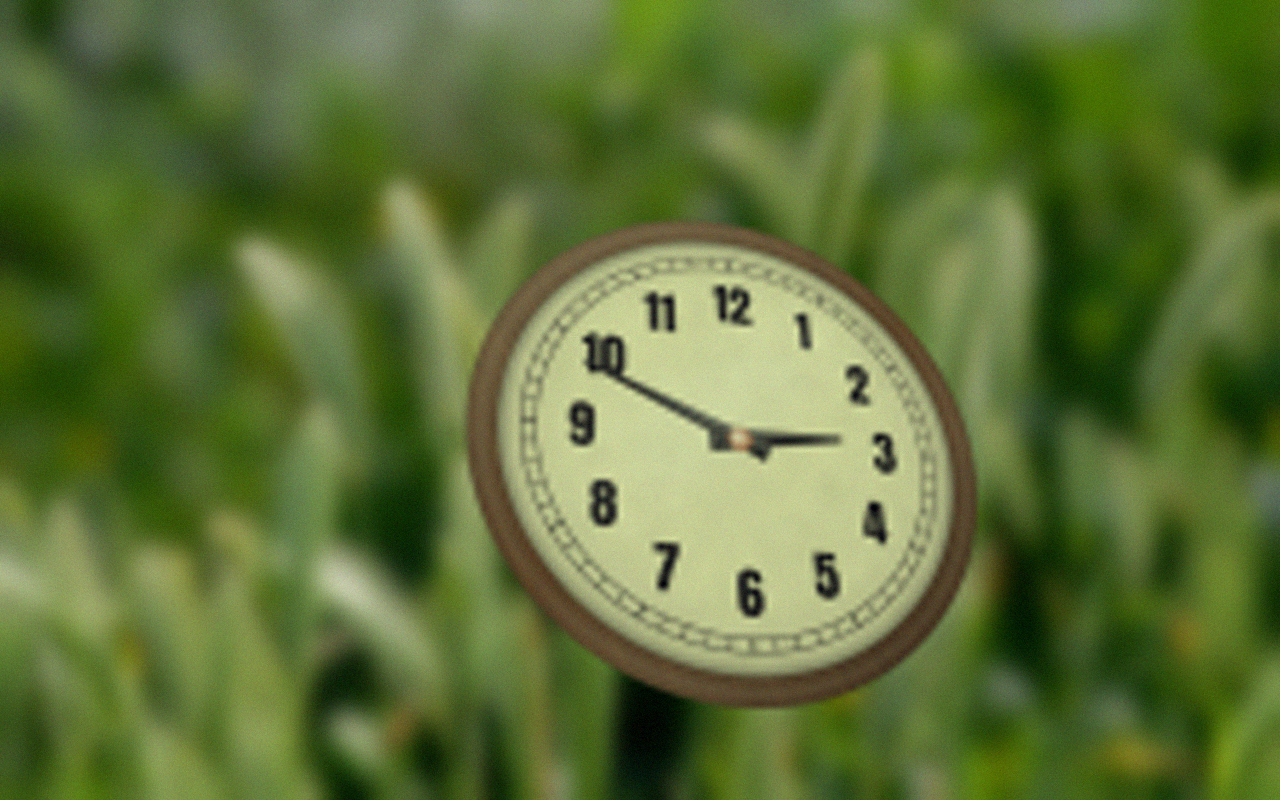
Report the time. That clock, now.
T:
2:49
